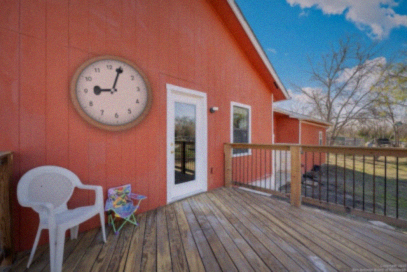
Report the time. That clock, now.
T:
9:04
